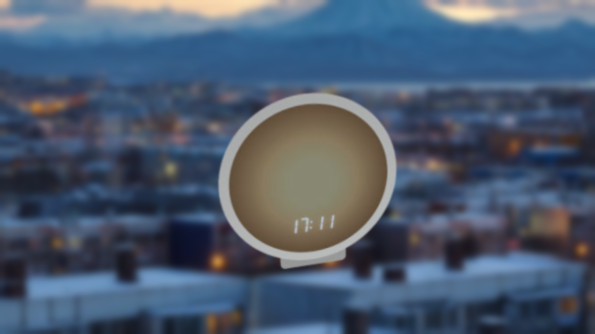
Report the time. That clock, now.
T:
17:11
